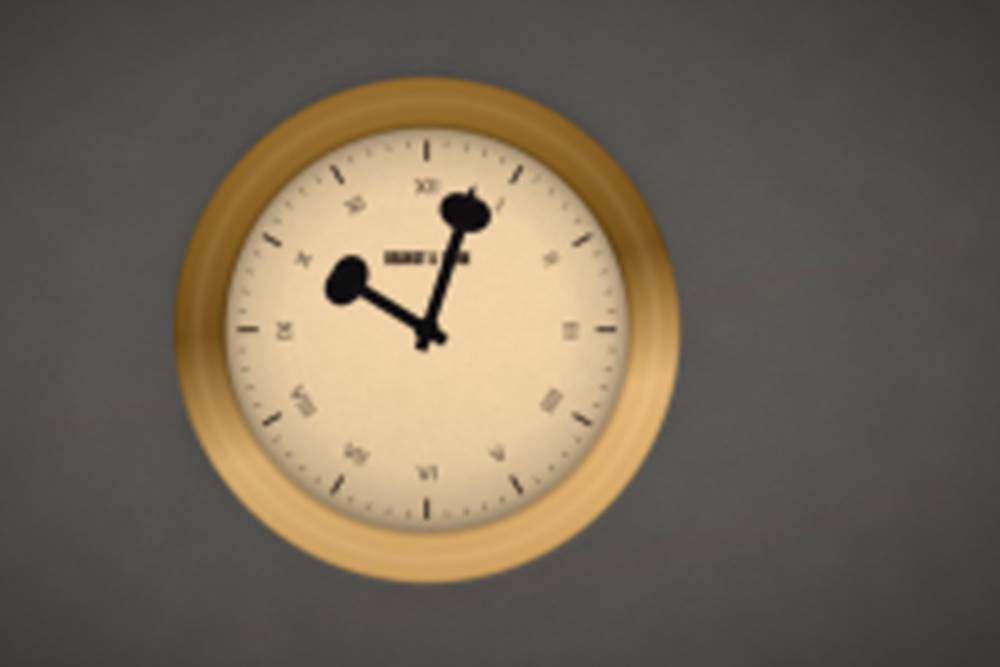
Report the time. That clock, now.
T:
10:03
